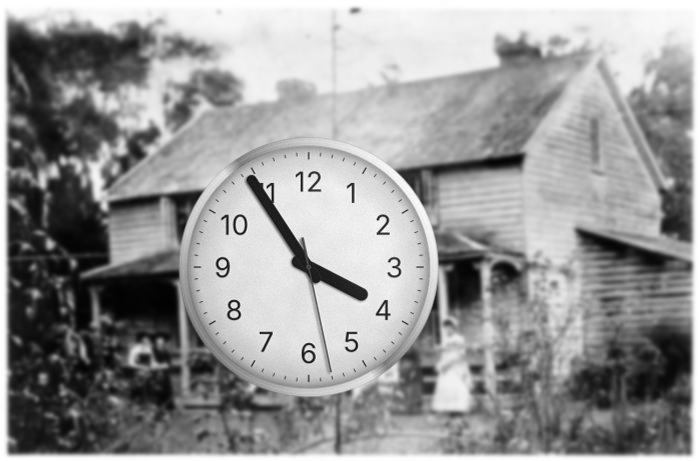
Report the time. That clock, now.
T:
3:54:28
